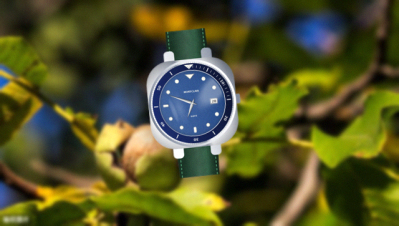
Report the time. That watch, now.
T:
6:49
